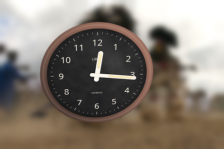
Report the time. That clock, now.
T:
12:16
